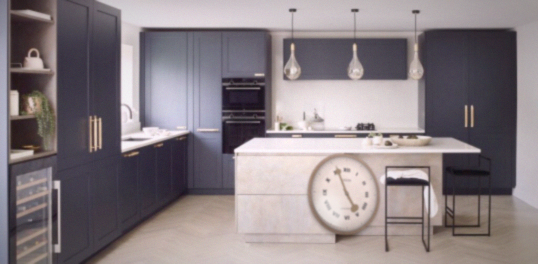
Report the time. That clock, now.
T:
4:56
